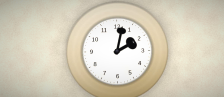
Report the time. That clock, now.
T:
2:02
